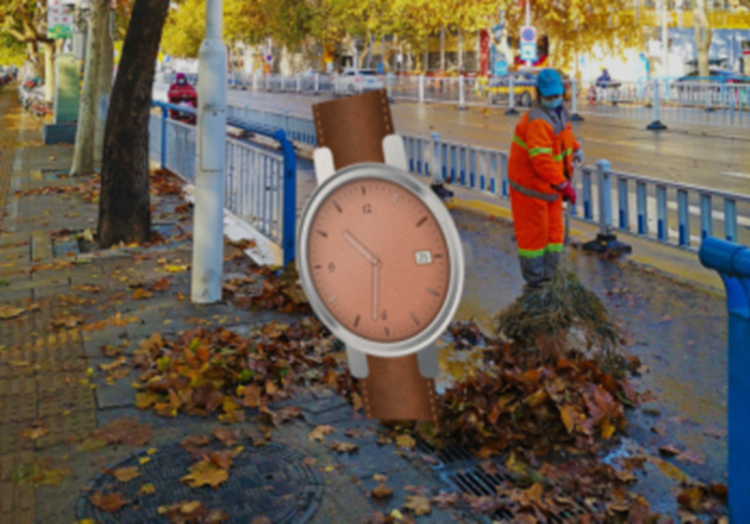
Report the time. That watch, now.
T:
10:32
